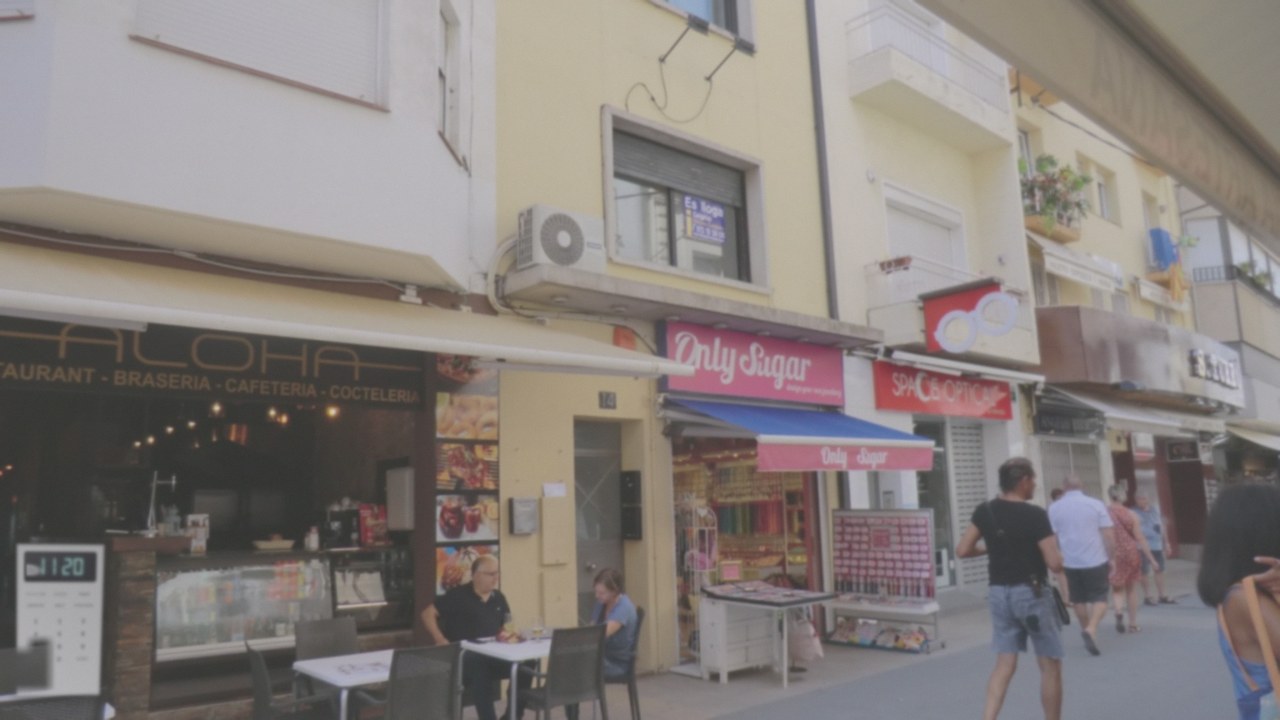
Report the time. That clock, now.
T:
11:20
